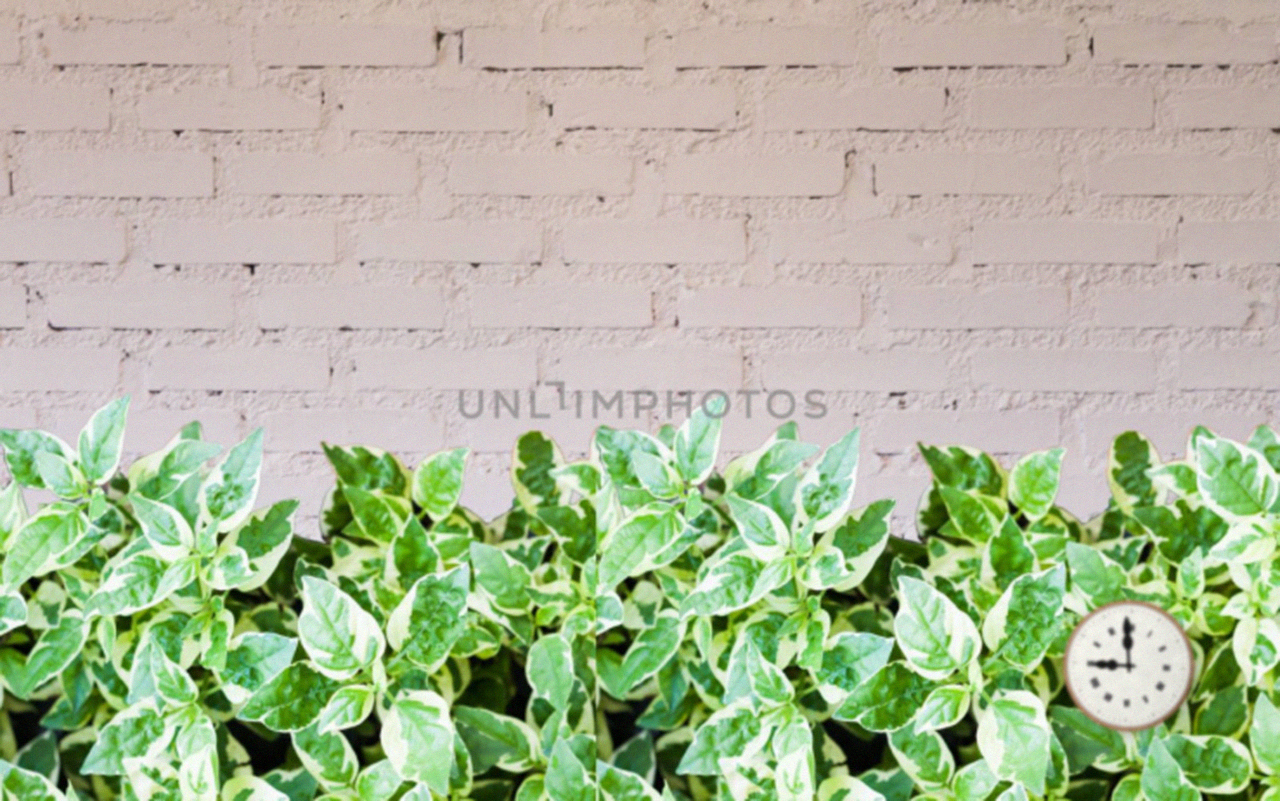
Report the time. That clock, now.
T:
8:59
